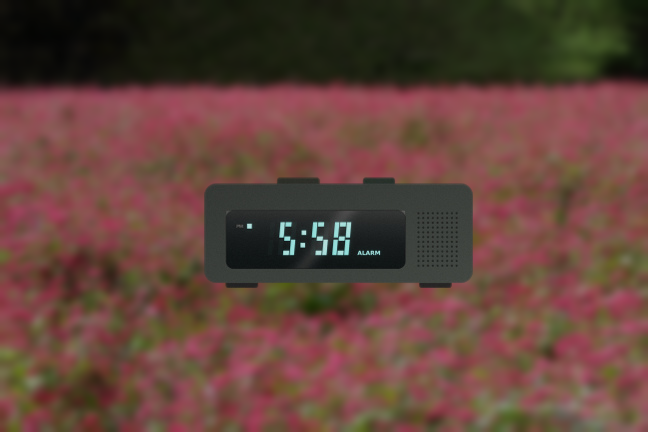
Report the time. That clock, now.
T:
5:58
